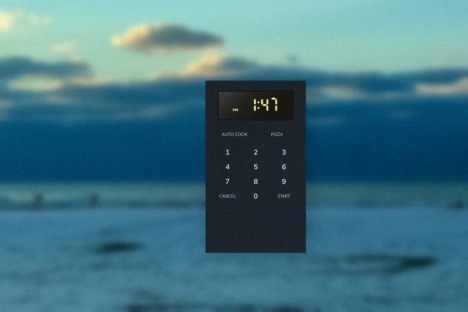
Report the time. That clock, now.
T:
1:47
